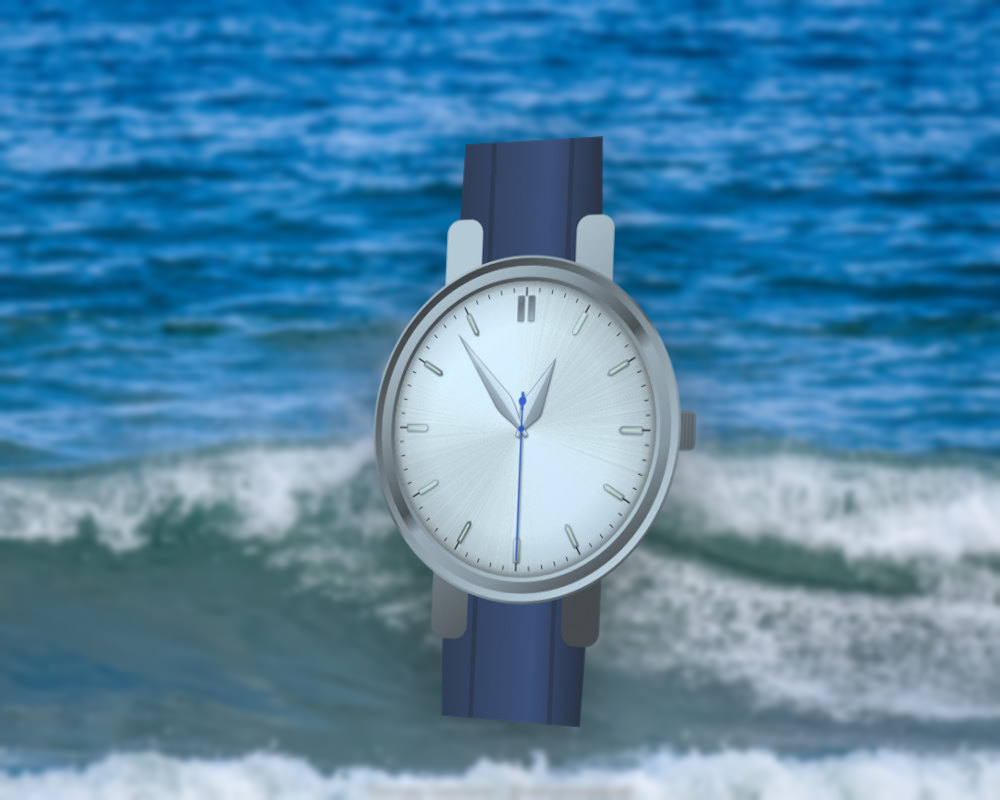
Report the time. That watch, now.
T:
12:53:30
